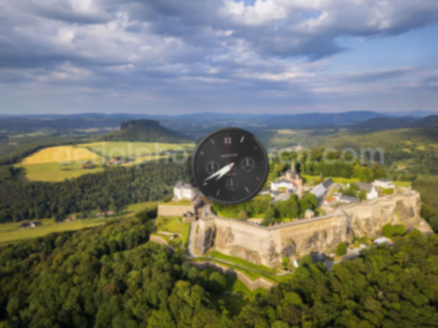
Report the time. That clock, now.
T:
7:41
